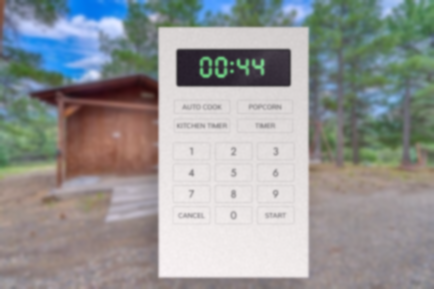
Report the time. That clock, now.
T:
0:44
